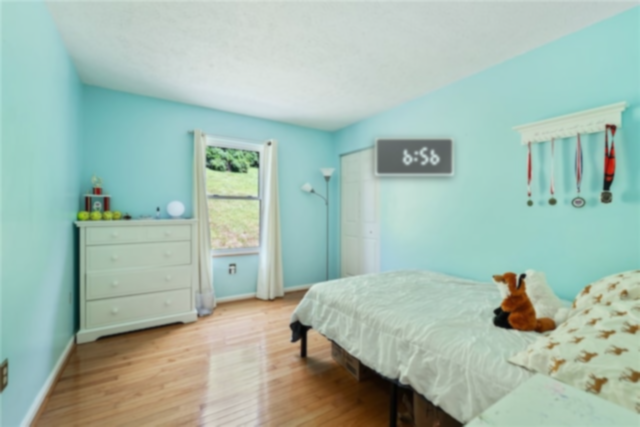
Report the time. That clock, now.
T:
6:56
